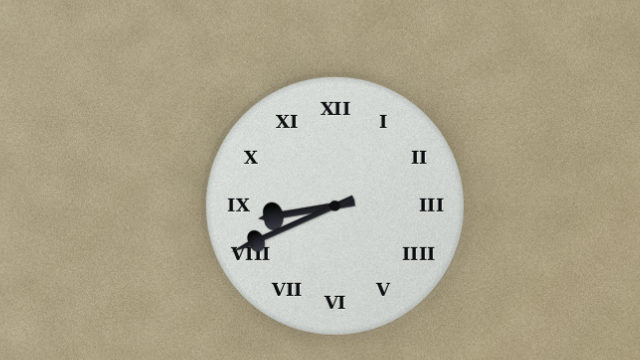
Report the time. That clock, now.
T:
8:41
